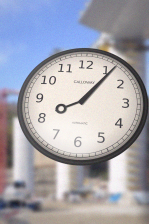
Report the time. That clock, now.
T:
8:06
